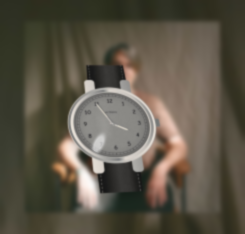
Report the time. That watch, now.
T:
3:55
